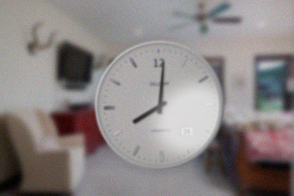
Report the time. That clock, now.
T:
8:01
